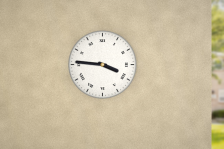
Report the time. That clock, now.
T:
3:46
